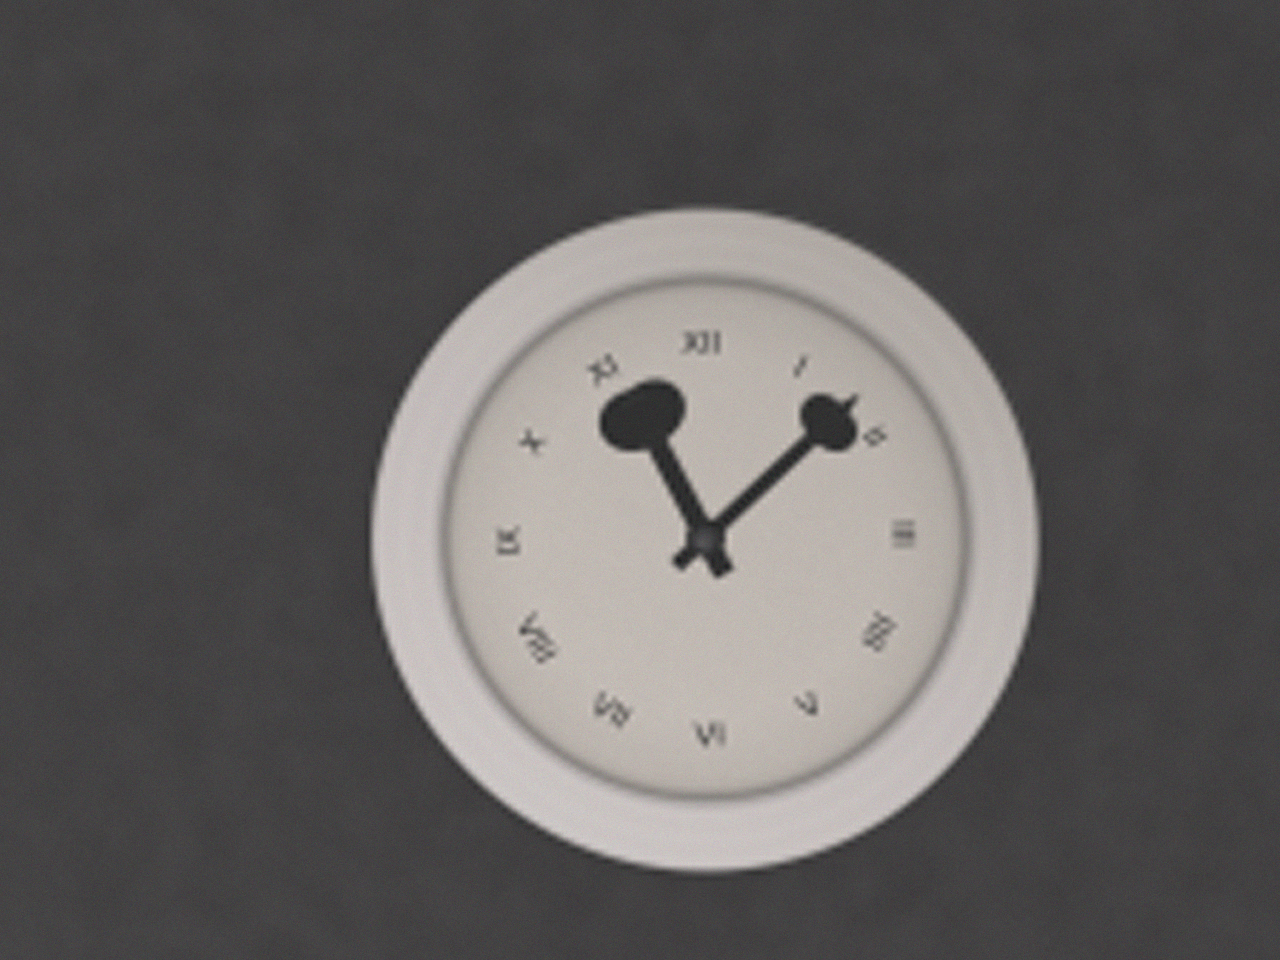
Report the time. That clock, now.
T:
11:08
